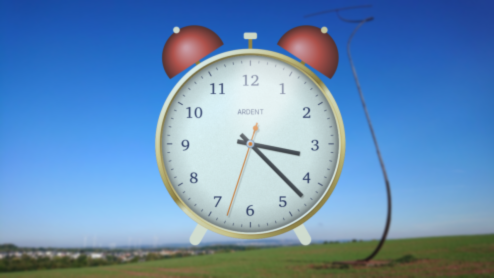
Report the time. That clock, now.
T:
3:22:33
